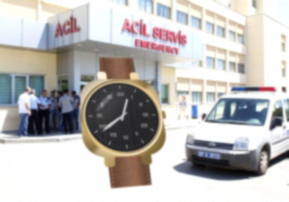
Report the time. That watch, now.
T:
12:39
